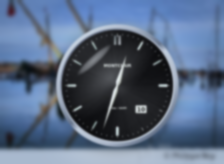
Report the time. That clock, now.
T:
12:33
